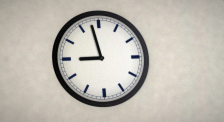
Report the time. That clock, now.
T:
8:58
